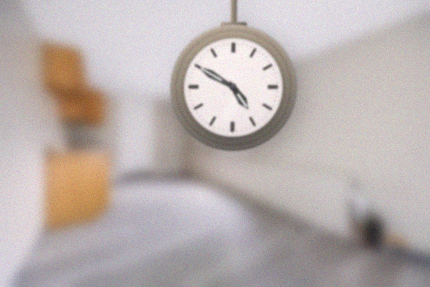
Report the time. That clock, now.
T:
4:50
